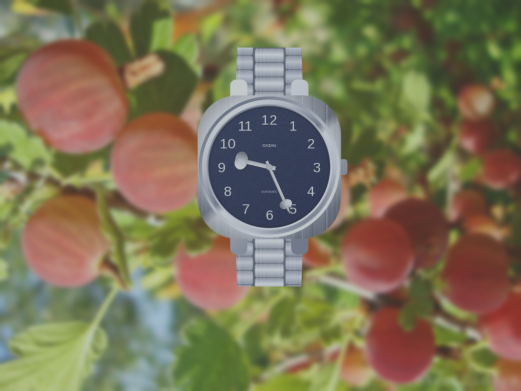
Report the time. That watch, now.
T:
9:26
